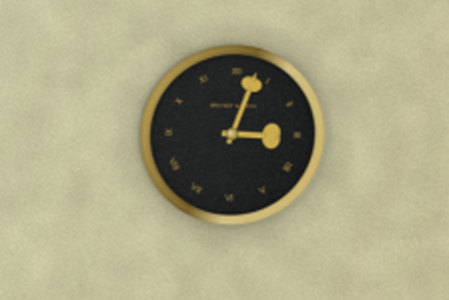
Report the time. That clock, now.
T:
3:03
